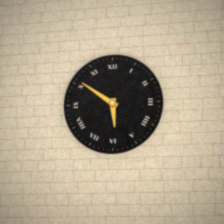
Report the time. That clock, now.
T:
5:51
